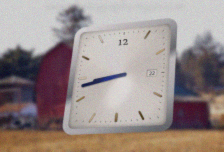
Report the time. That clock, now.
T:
8:43
